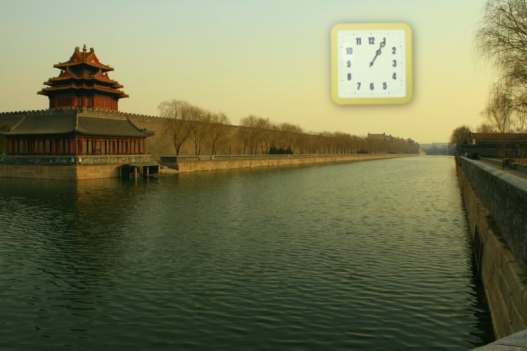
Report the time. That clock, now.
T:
1:05
